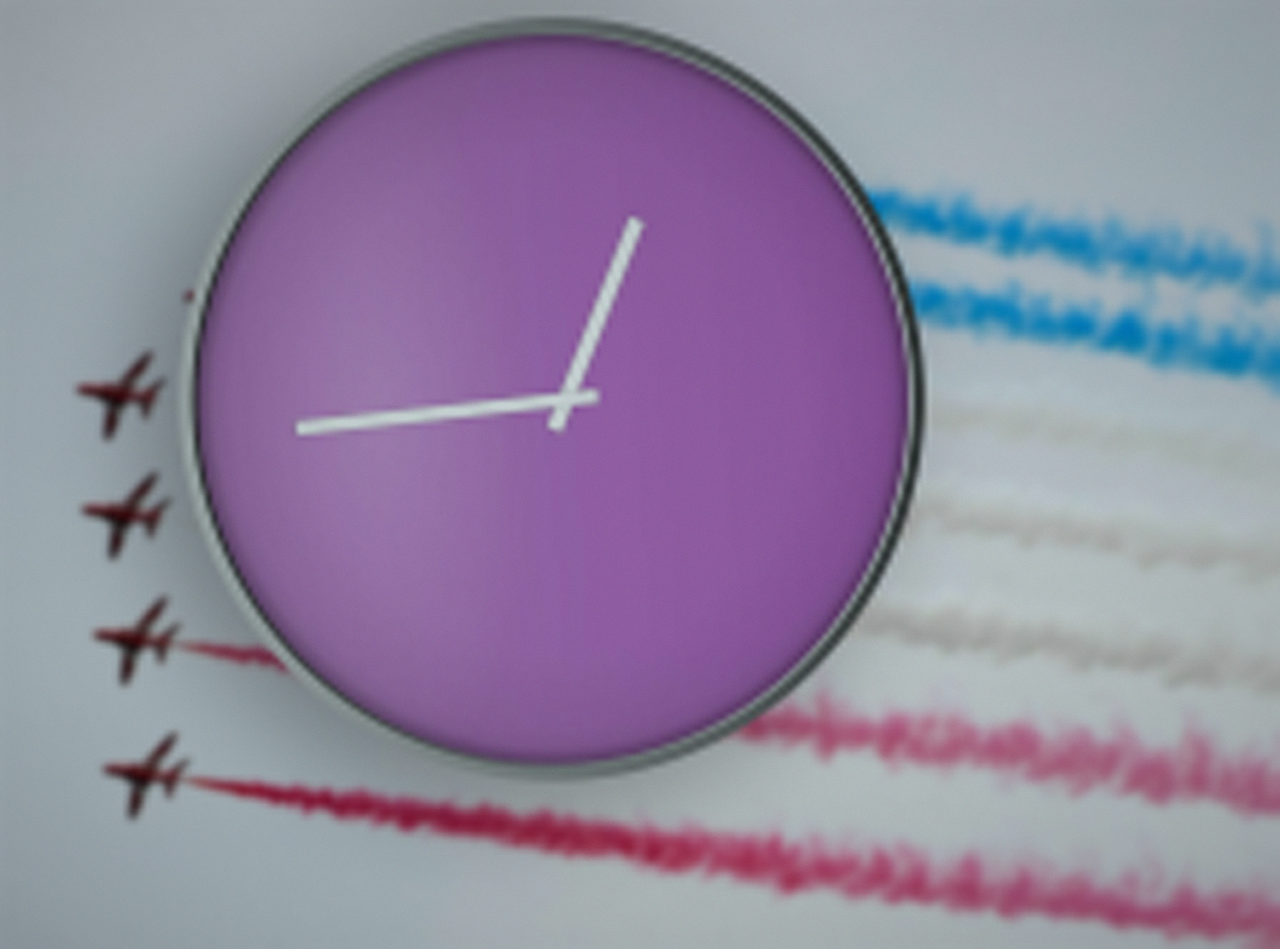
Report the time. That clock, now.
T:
12:44
